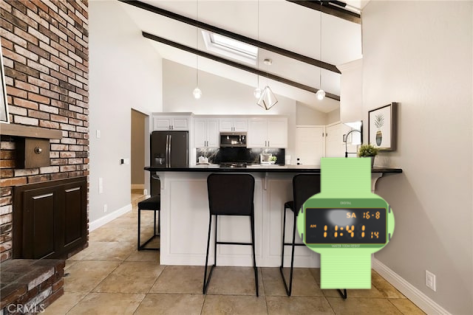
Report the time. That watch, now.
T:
11:41:14
